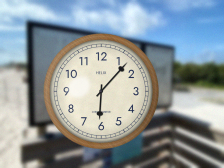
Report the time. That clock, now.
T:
6:07
